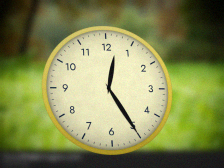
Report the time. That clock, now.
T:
12:25
